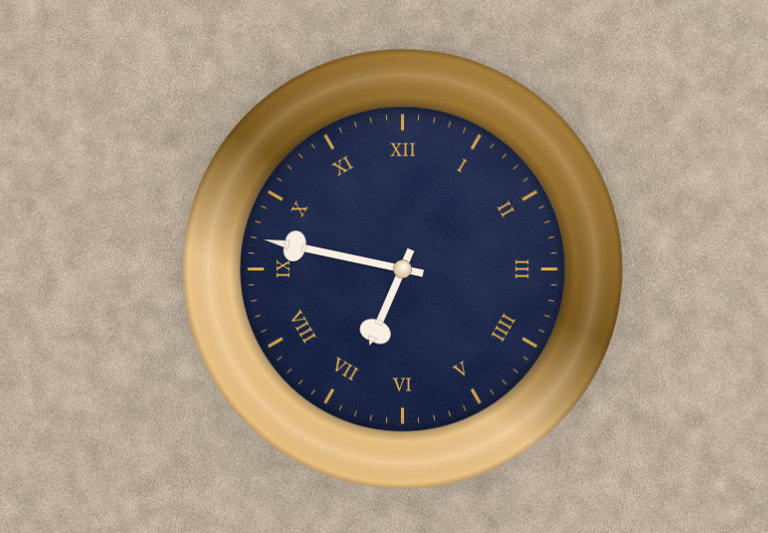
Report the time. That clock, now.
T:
6:47
